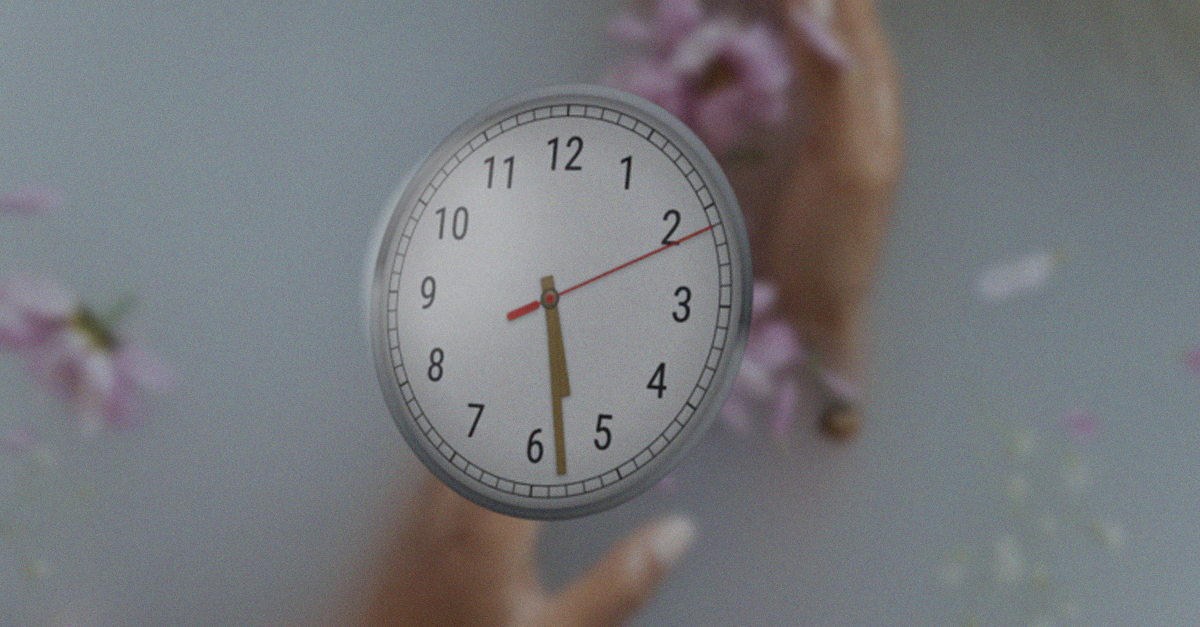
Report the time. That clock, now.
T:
5:28:11
